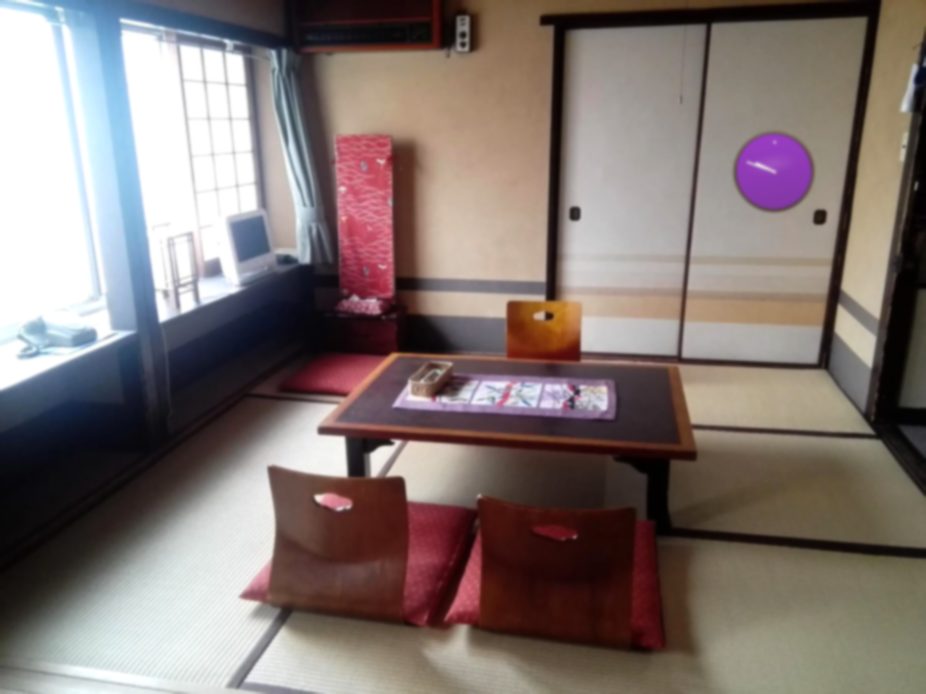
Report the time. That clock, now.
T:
9:48
